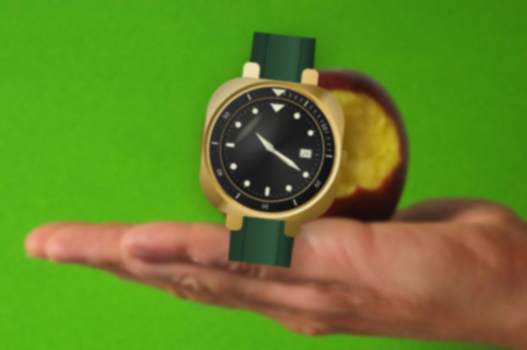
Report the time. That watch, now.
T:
10:20
